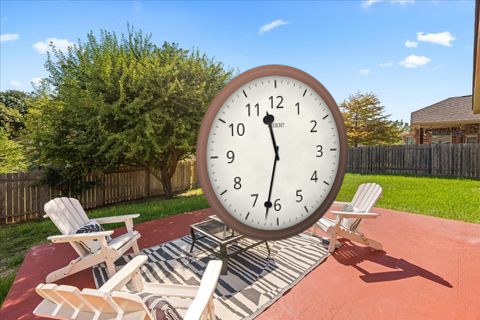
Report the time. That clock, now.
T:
11:32
